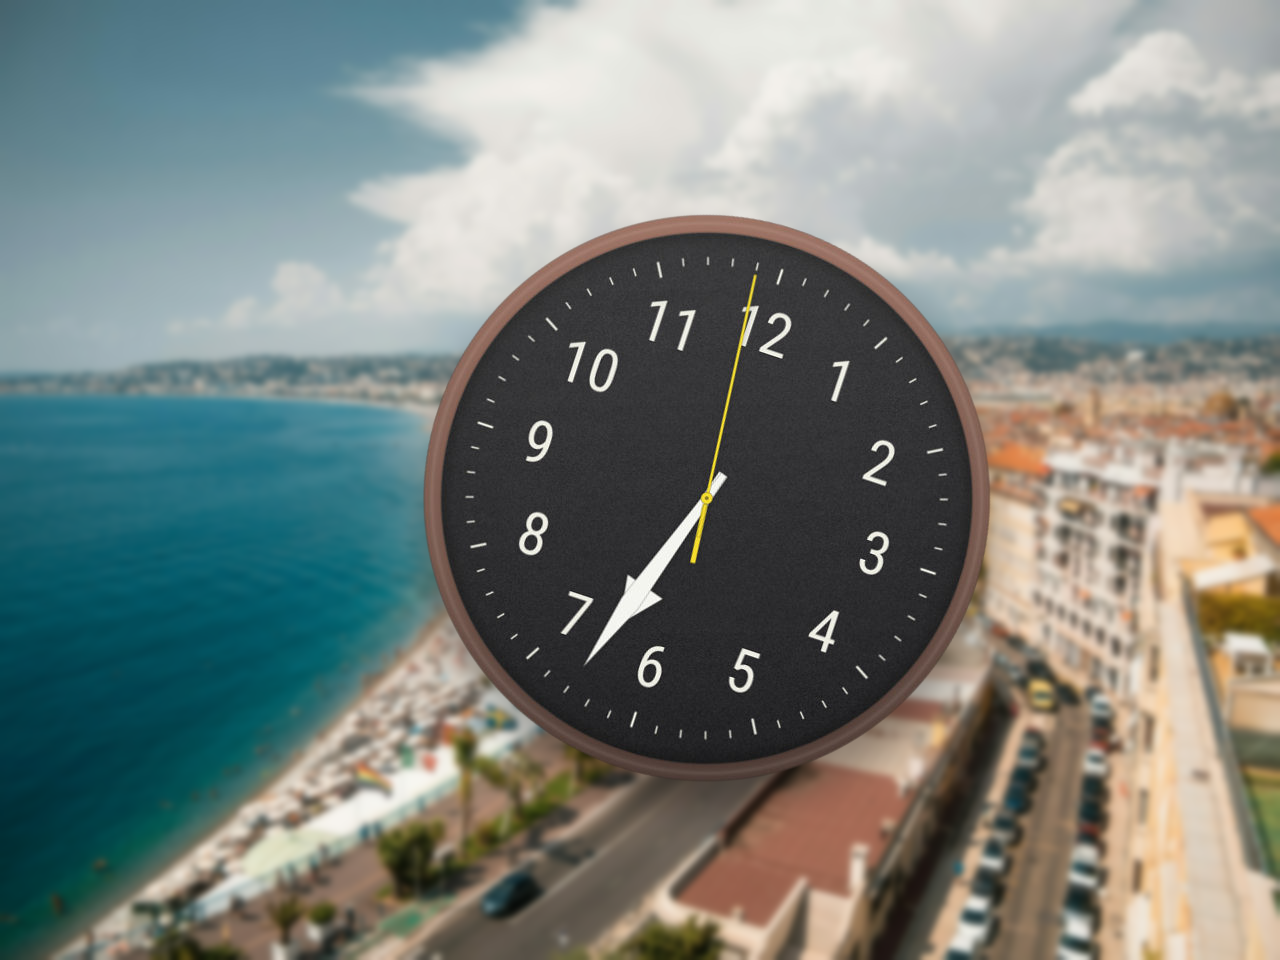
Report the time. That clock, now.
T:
6:32:59
